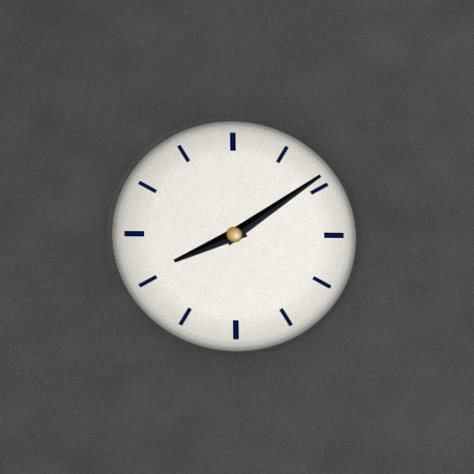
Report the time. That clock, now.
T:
8:09
